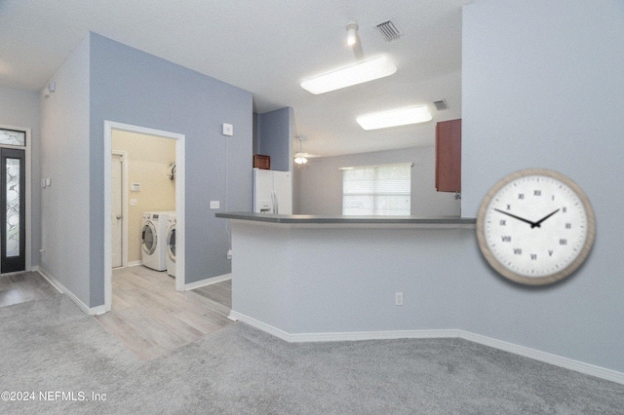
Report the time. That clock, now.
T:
1:48
